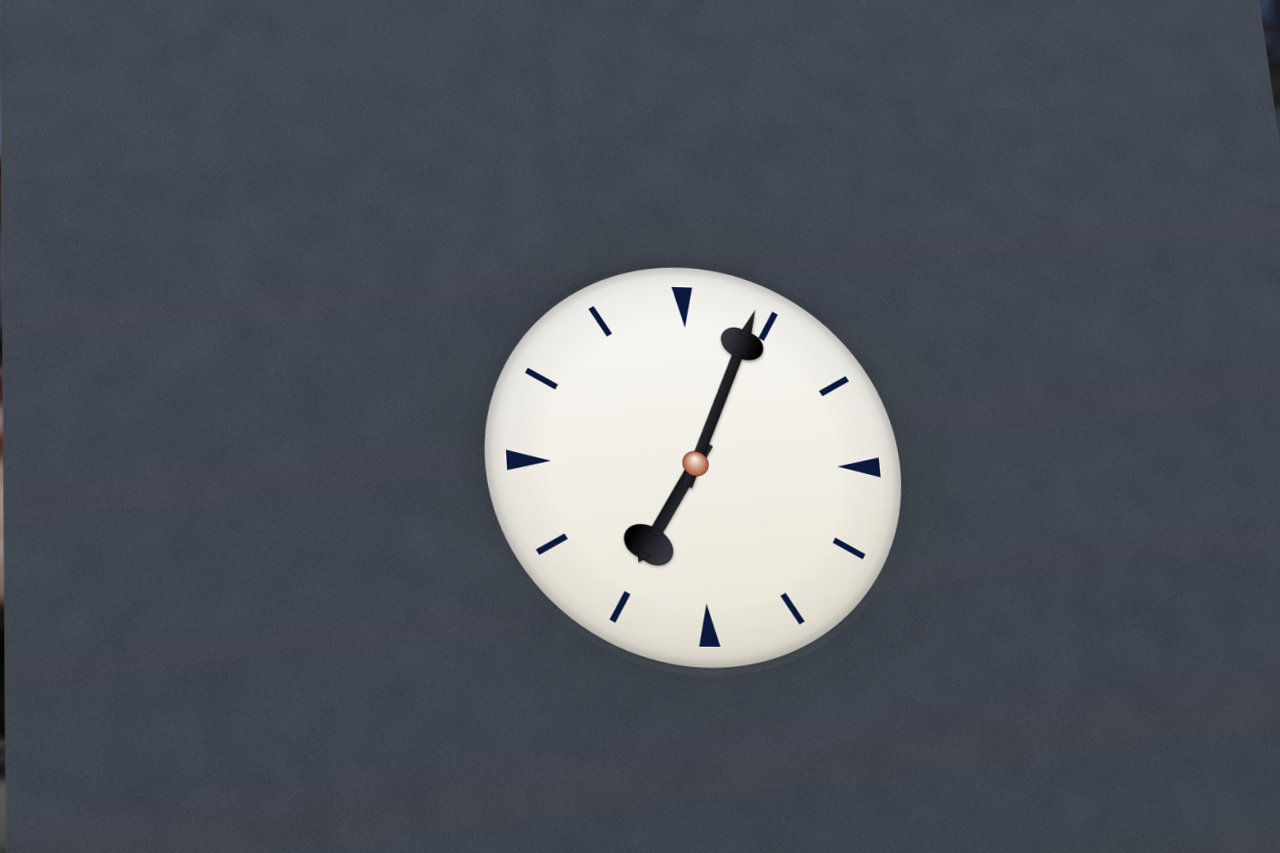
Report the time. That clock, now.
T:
7:04
